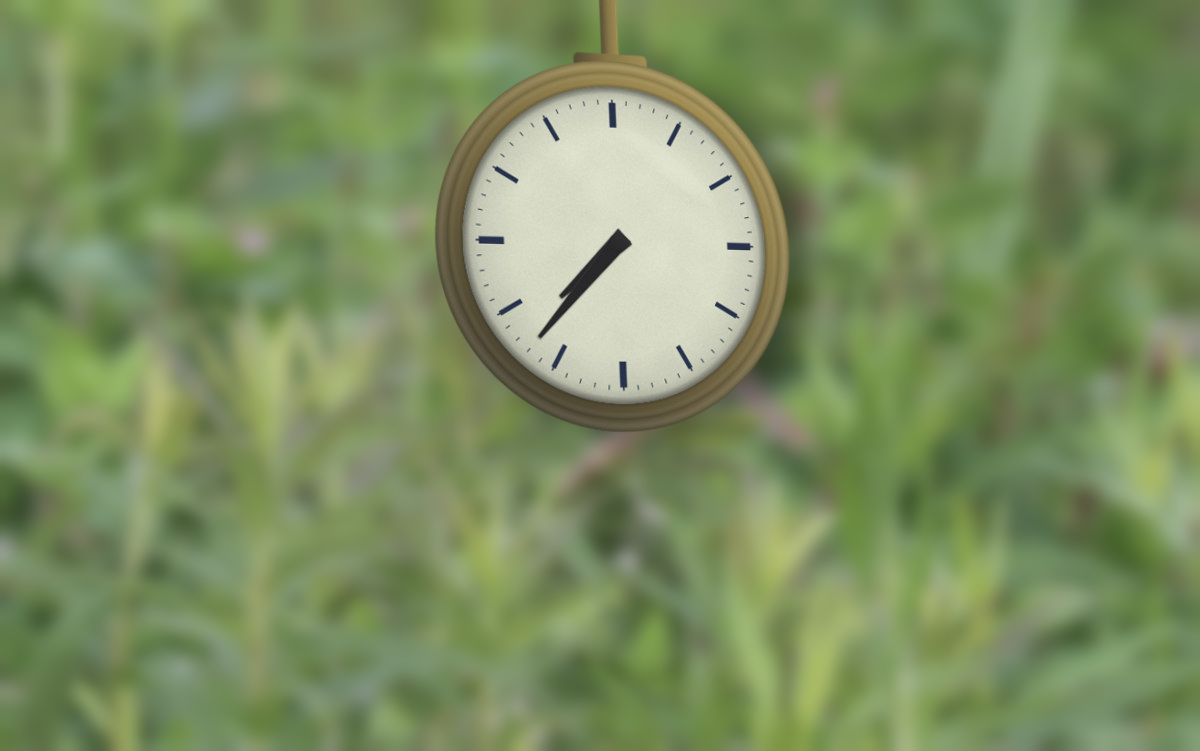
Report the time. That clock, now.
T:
7:37
